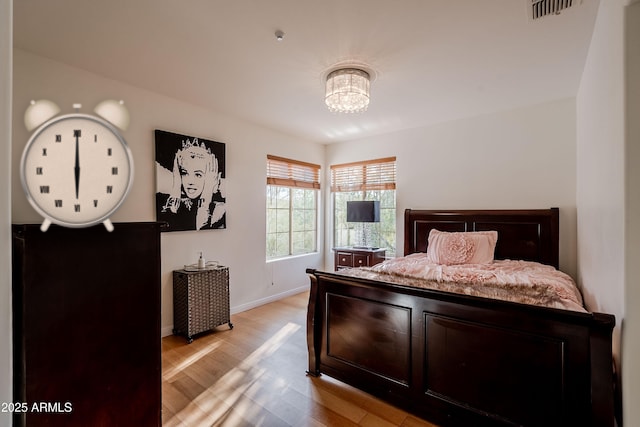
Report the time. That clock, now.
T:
6:00
